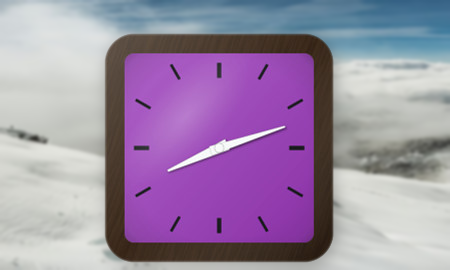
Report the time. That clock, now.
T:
8:12
